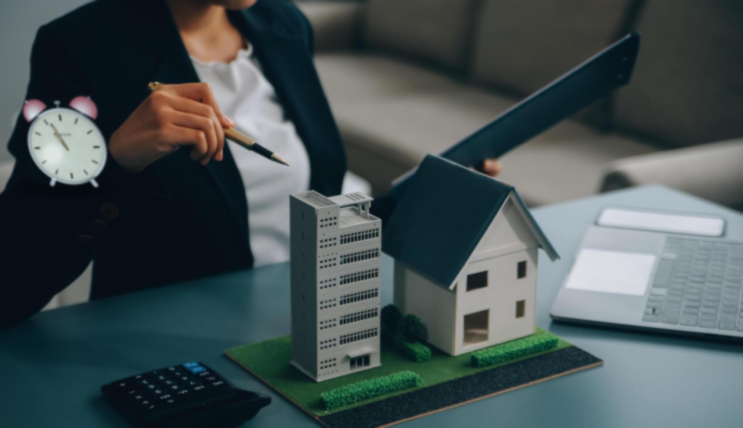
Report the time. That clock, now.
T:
10:56
